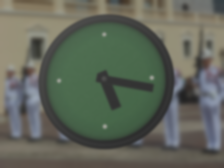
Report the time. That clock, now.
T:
5:17
